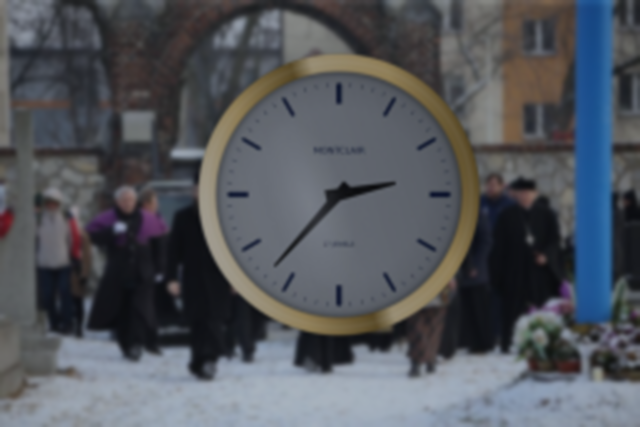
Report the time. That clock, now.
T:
2:37
